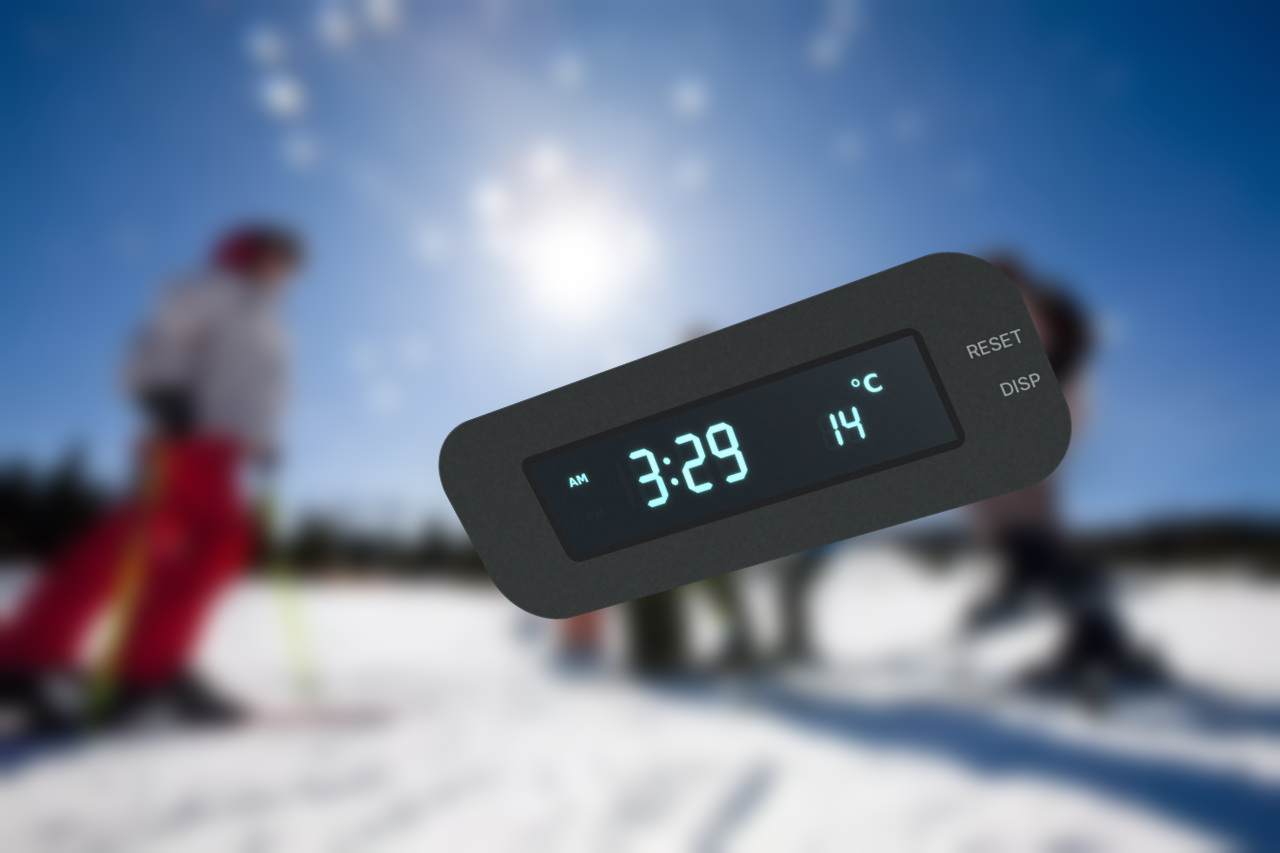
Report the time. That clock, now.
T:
3:29
